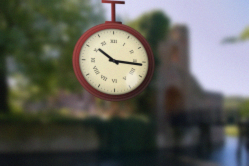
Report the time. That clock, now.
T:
10:16
